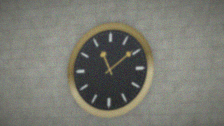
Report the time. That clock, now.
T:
11:09
